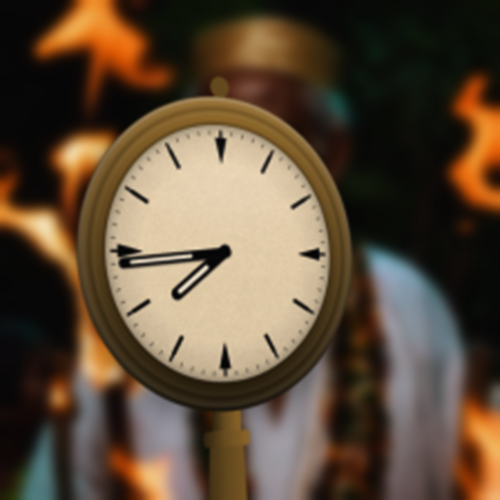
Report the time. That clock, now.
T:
7:44
